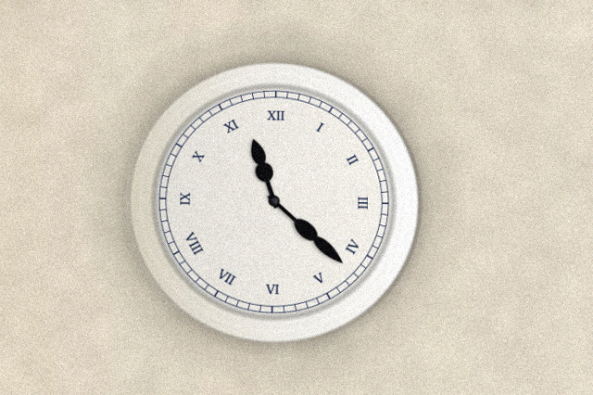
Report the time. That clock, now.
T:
11:22
